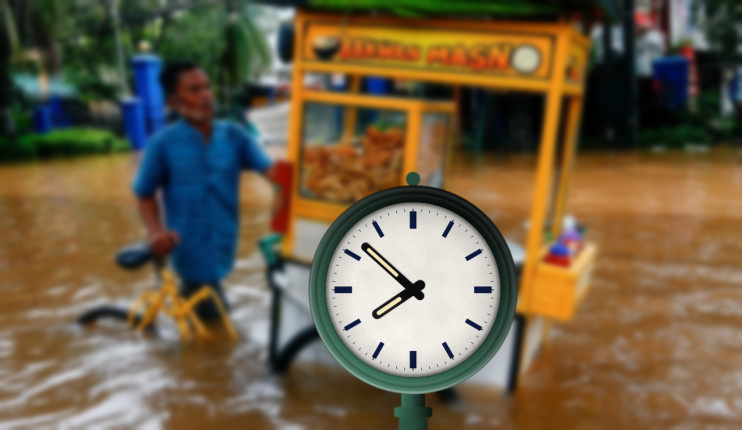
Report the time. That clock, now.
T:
7:52
